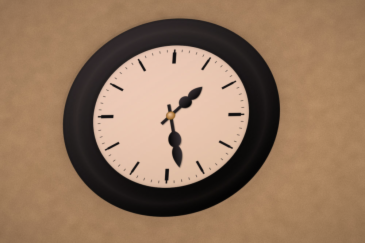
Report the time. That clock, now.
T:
1:28
